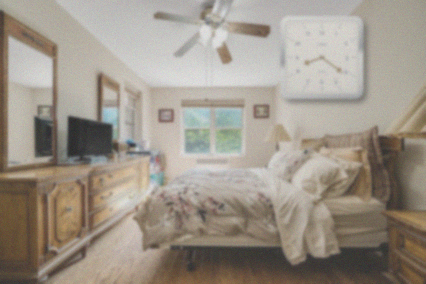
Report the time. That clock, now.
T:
8:21
